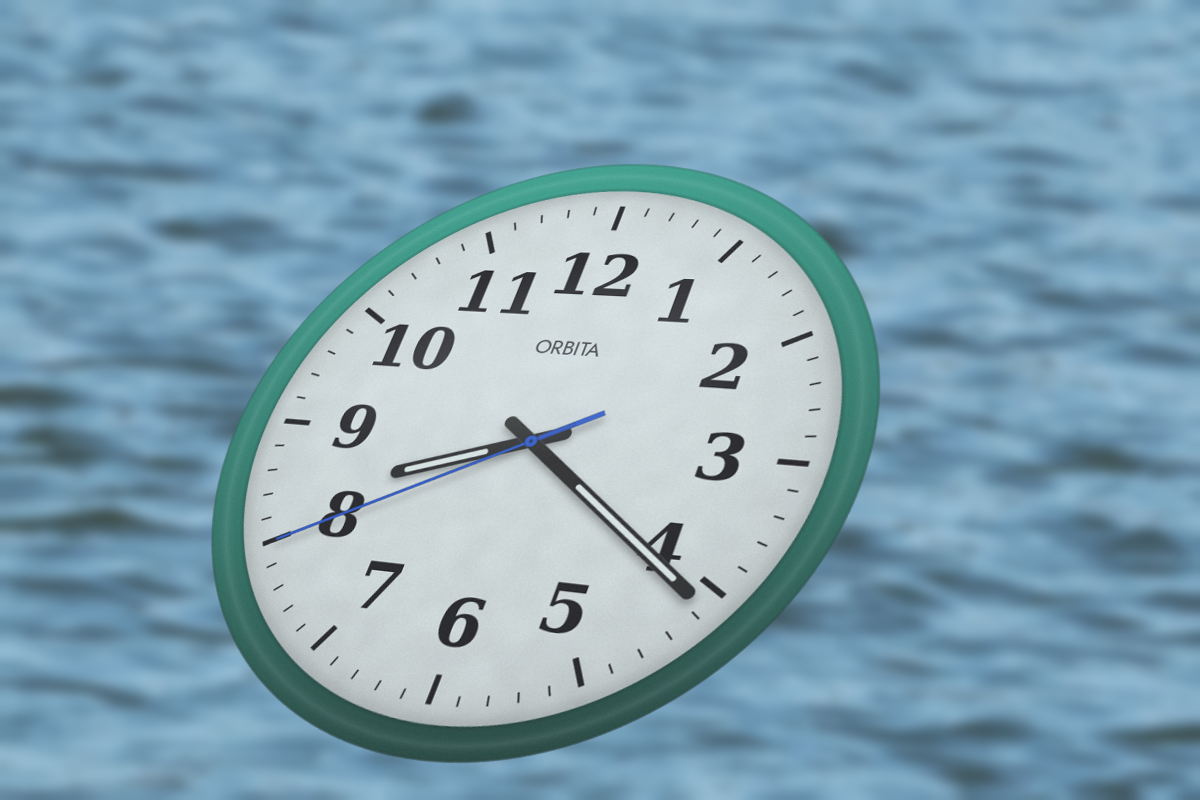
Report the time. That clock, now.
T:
8:20:40
